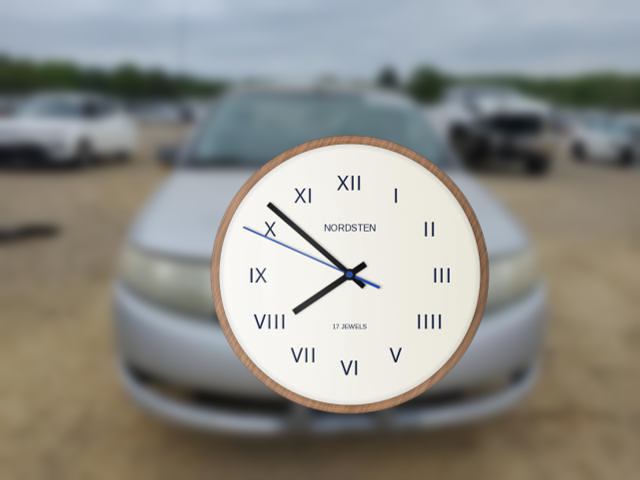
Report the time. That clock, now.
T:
7:51:49
